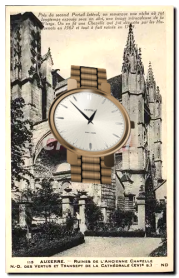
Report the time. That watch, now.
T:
12:53
